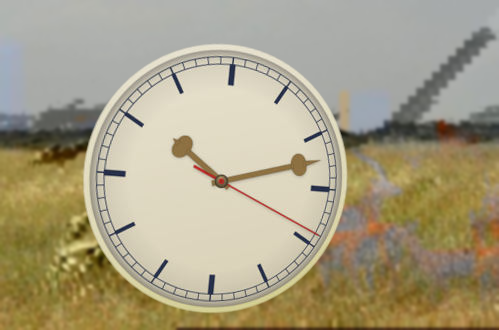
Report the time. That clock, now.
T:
10:12:19
